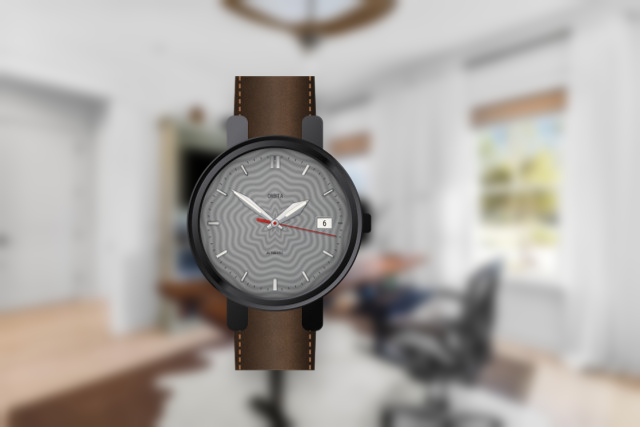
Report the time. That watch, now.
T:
1:51:17
